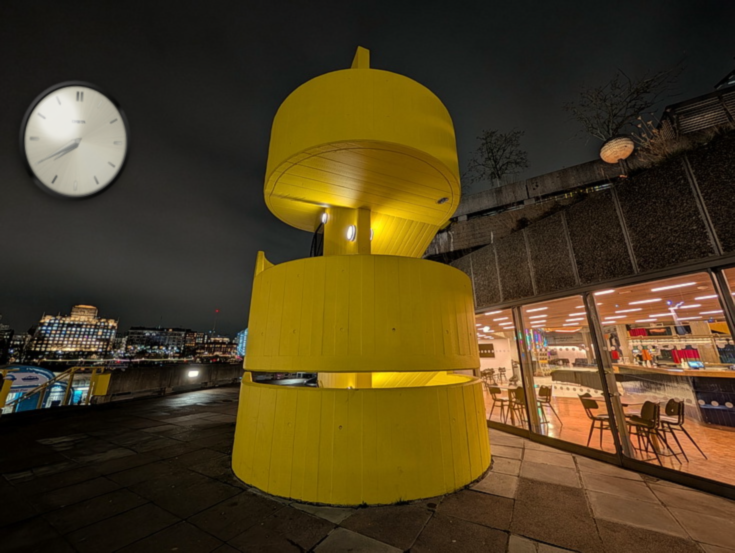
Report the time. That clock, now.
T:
7:40
